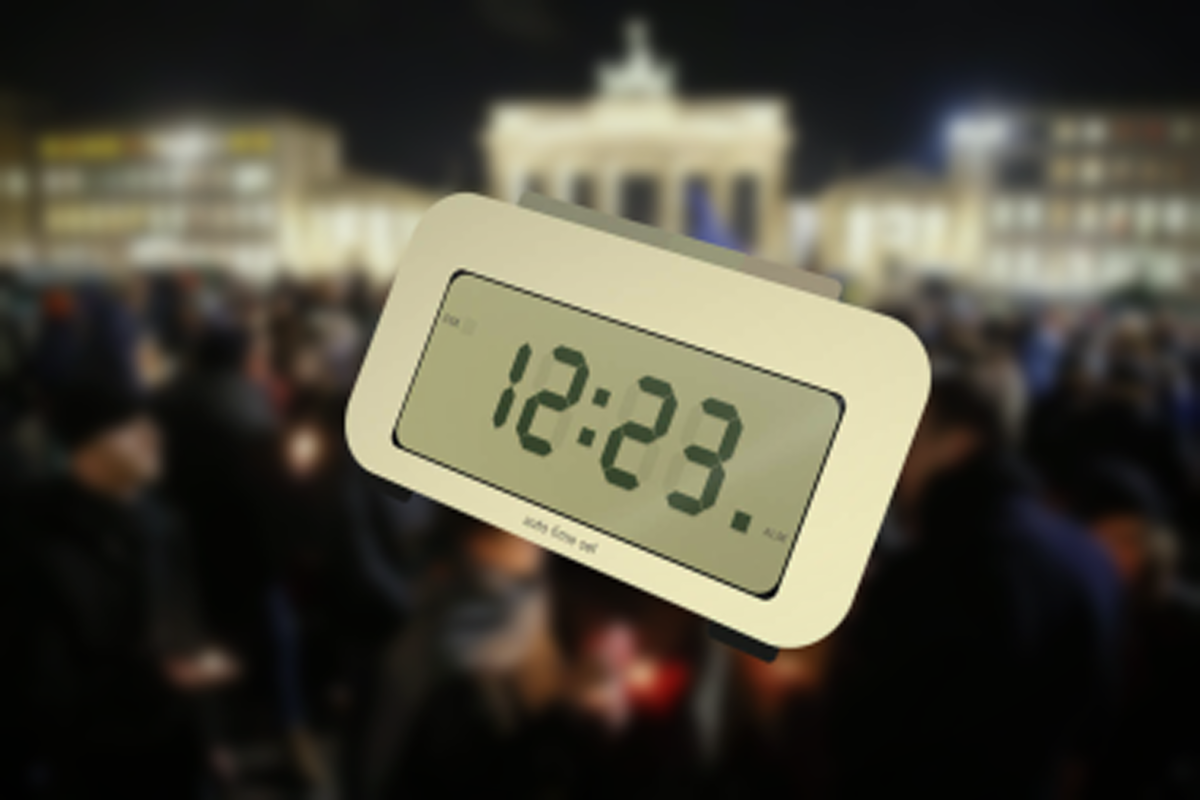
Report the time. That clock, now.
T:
12:23
